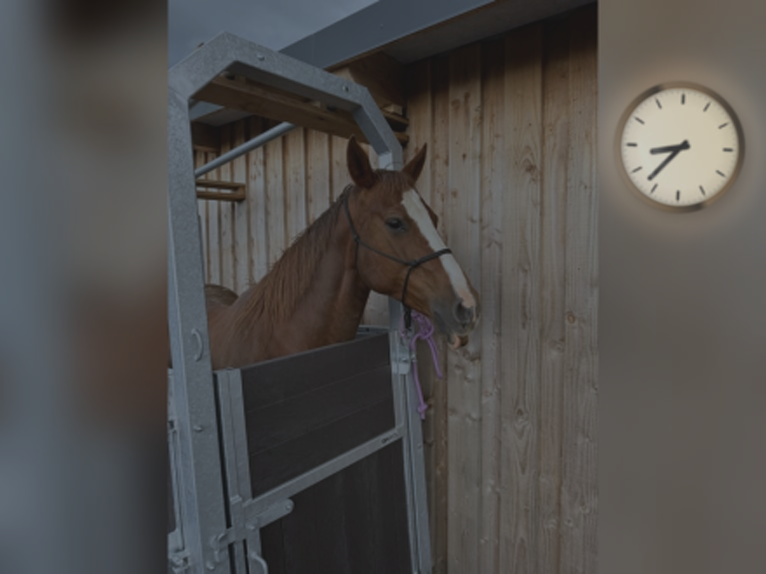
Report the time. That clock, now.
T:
8:37
